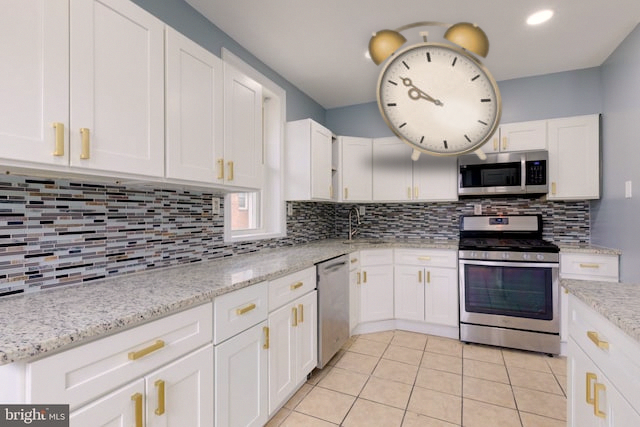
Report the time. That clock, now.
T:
9:52
